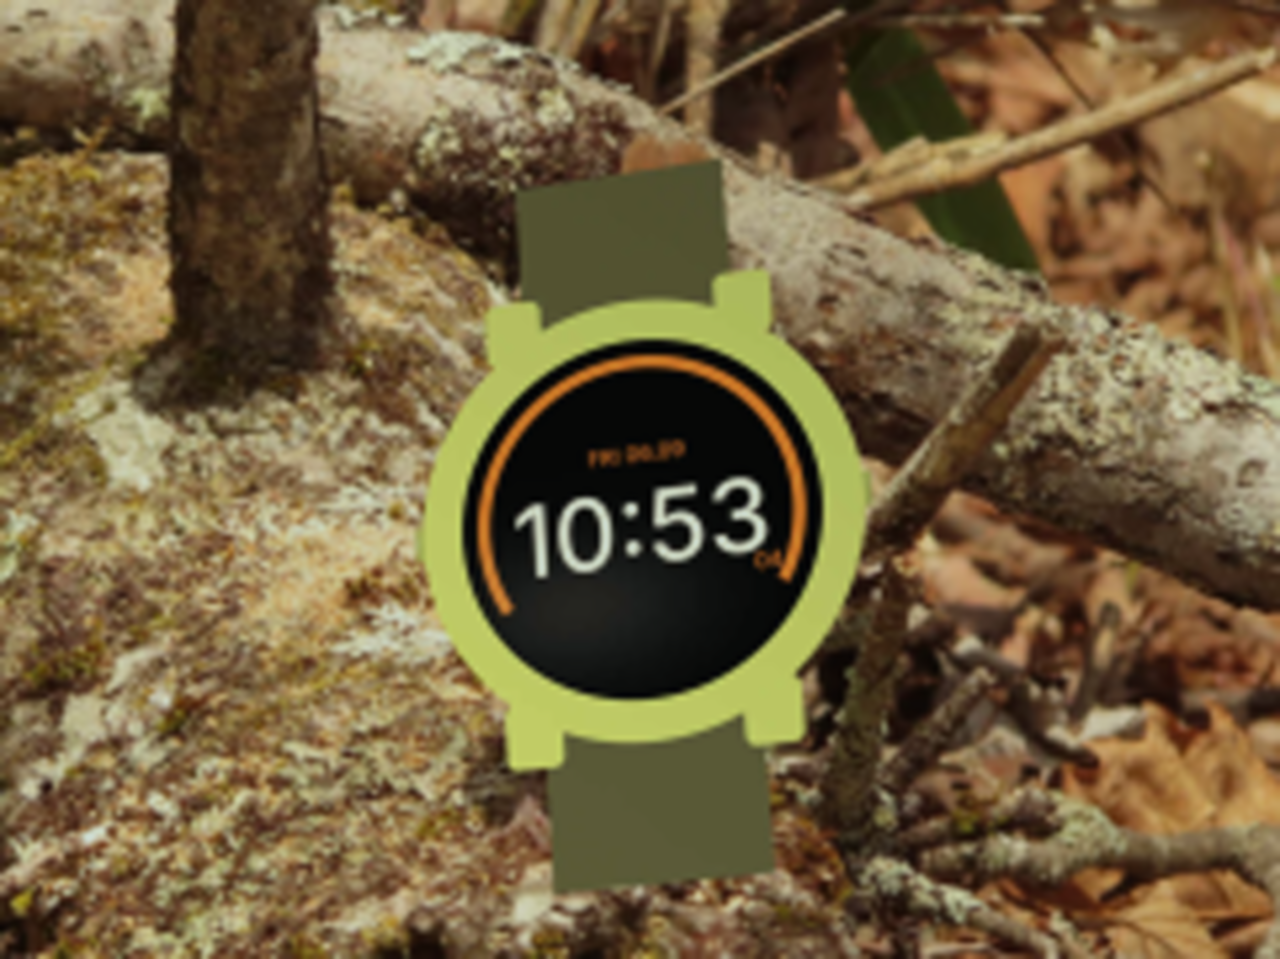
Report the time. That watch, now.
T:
10:53
